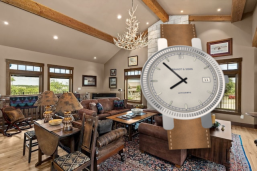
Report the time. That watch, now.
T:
7:53
